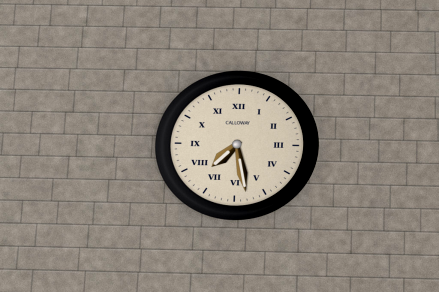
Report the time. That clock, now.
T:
7:28
